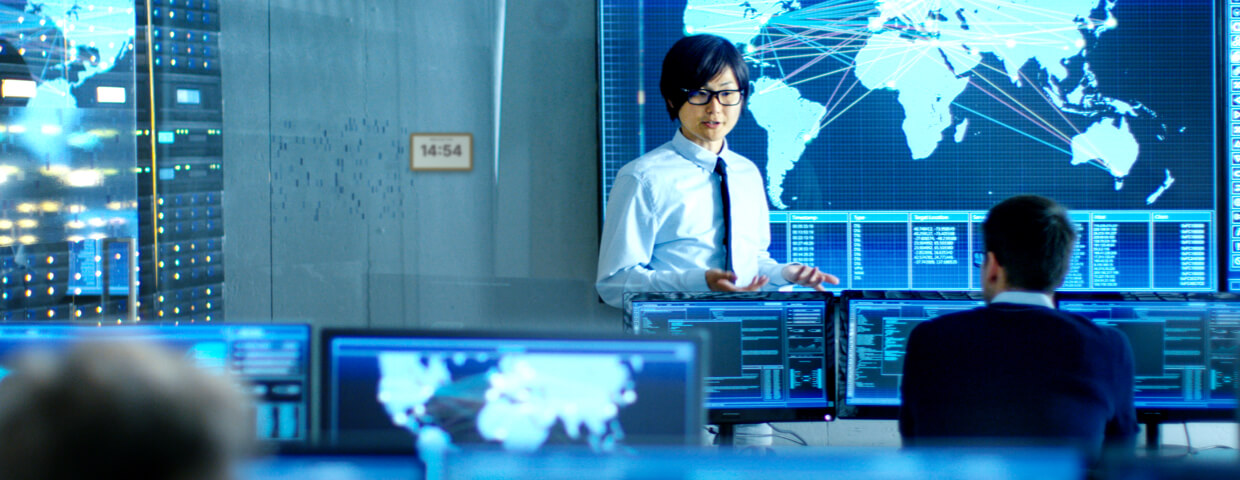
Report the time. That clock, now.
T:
14:54
